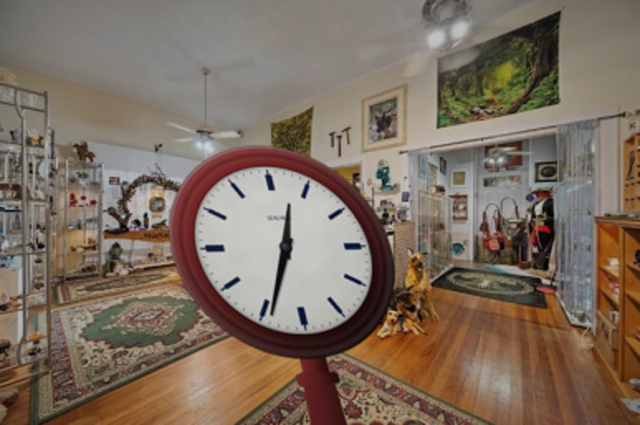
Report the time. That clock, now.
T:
12:34
